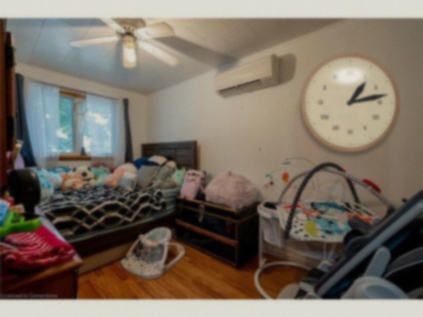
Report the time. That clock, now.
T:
1:13
